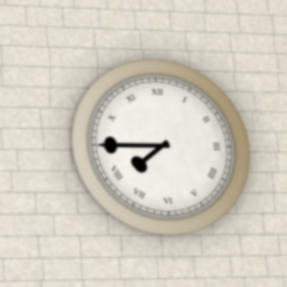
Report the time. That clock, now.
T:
7:45
